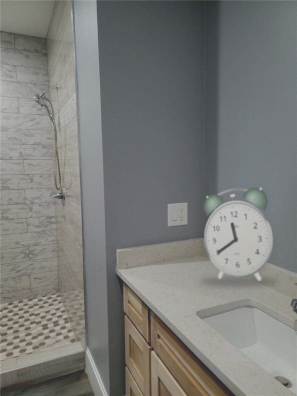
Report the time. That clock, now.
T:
11:40
